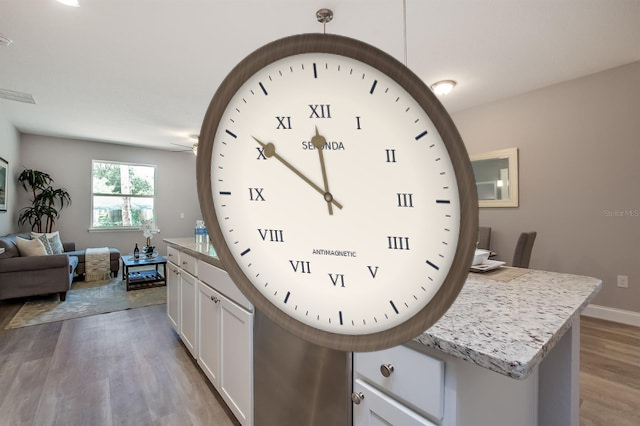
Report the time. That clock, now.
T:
11:51
